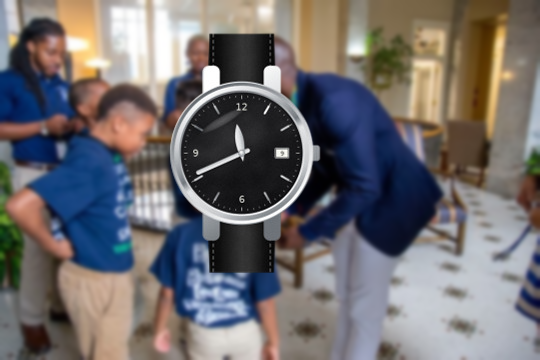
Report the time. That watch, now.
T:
11:41
